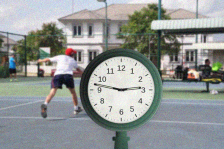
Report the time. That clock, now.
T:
2:47
